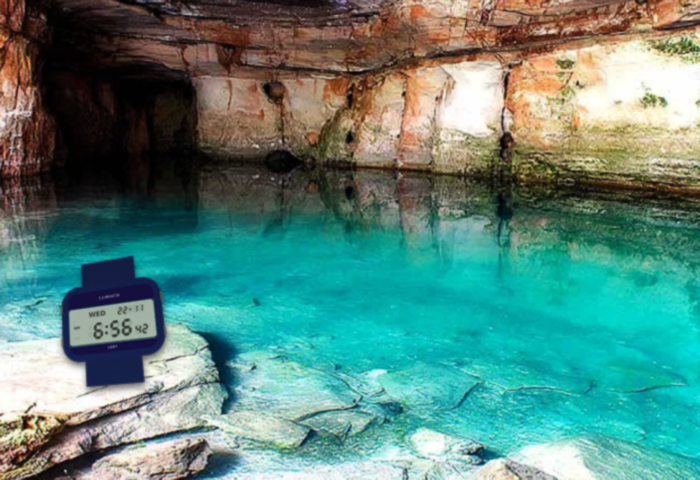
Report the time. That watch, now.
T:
6:56
